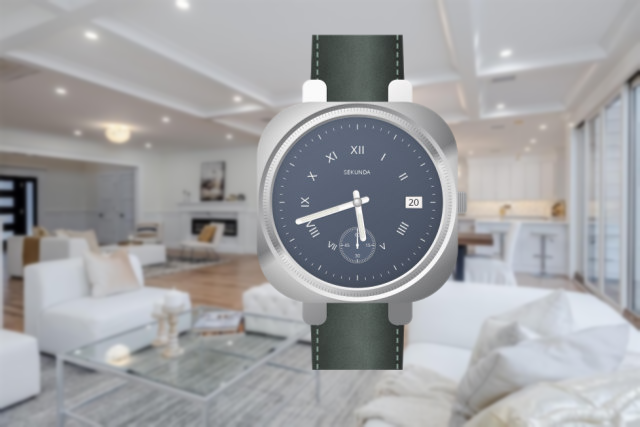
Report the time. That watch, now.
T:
5:42
